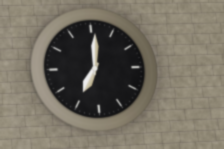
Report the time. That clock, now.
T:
7:01
